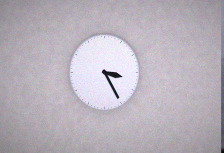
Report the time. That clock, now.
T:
3:25
